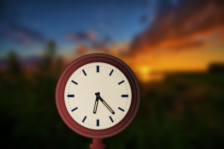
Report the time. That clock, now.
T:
6:23
